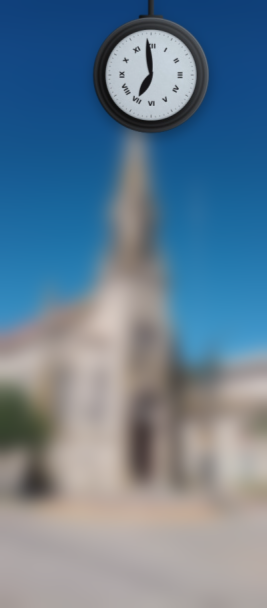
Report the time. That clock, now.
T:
6:59
